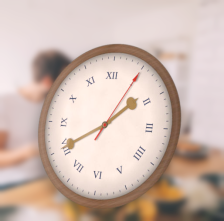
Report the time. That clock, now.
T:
1:40:05
